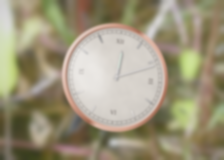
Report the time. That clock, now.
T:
12:11
